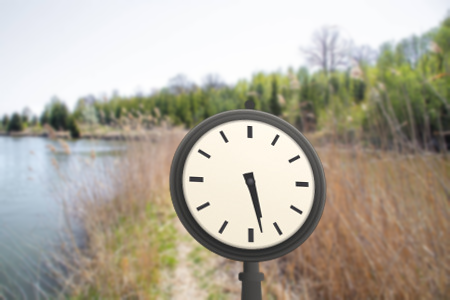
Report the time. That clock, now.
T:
5:28
